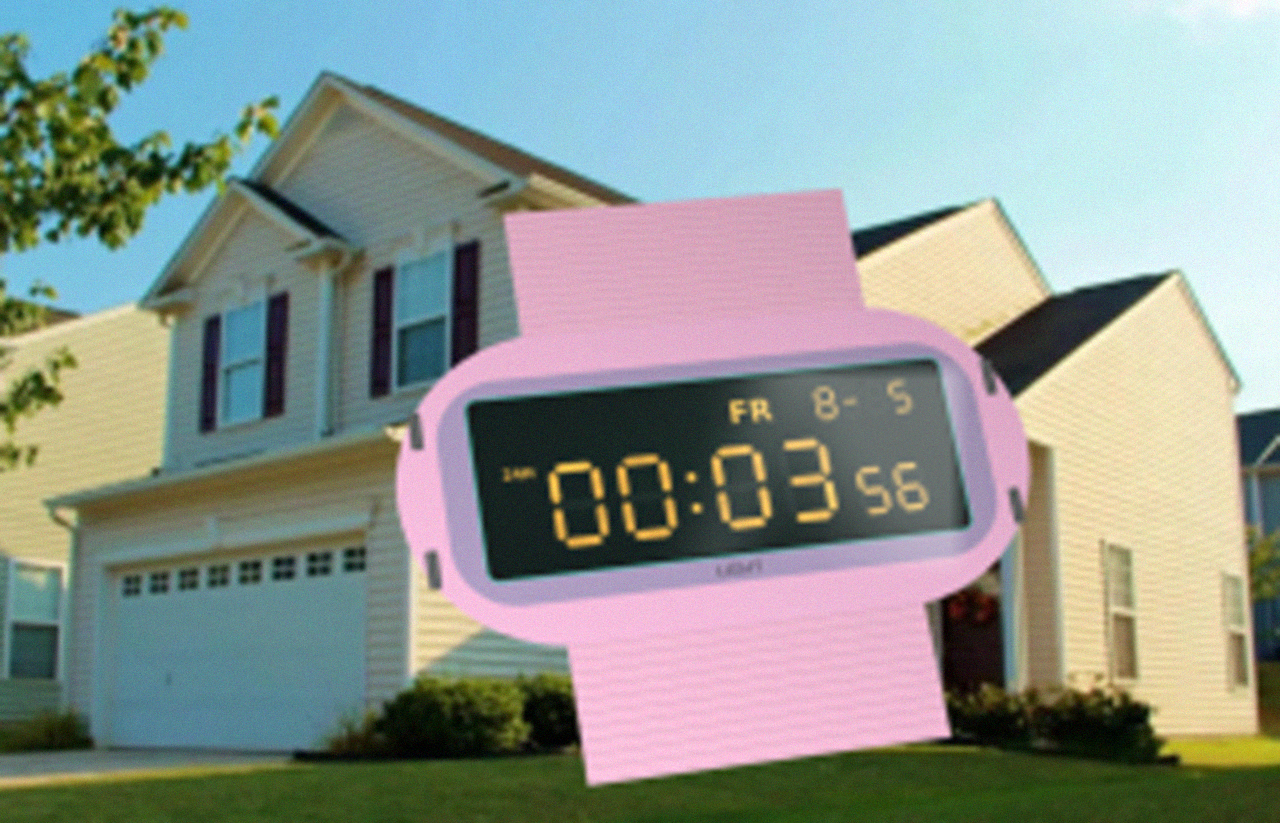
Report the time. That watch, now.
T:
0:03:56
